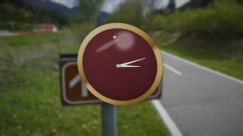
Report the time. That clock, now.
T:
3:13
